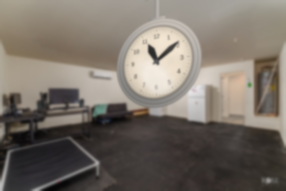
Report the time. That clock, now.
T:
11:09
